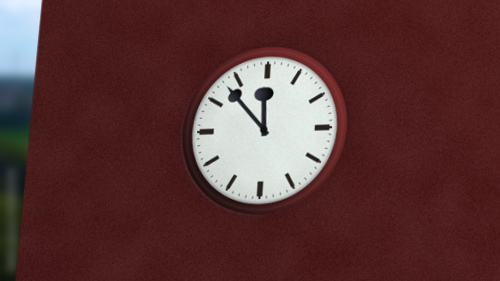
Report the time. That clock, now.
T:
11:53
